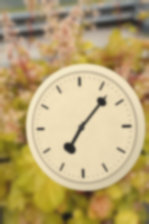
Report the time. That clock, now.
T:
7:07
